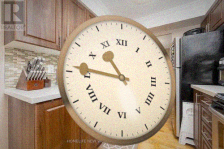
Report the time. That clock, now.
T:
10:46
